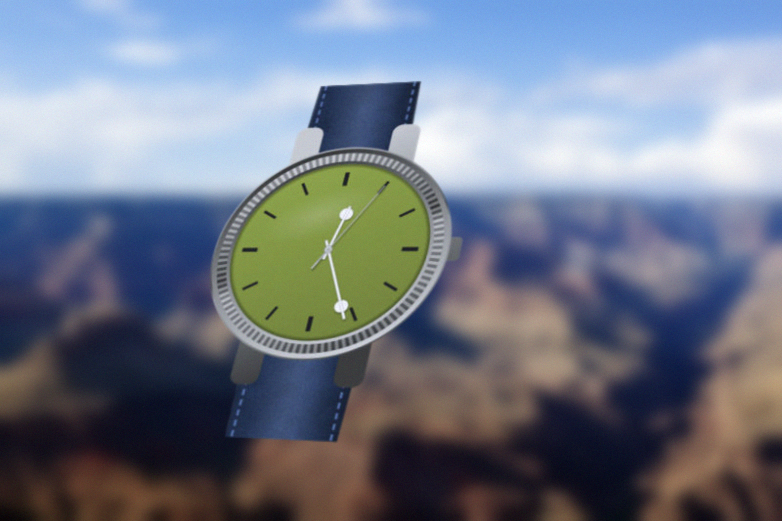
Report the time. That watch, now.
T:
12:26:05
